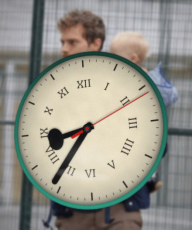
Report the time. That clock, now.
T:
8:36:11
